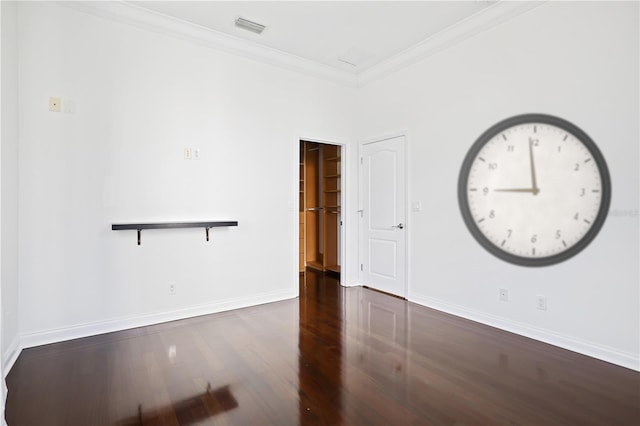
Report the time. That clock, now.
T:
8:59
